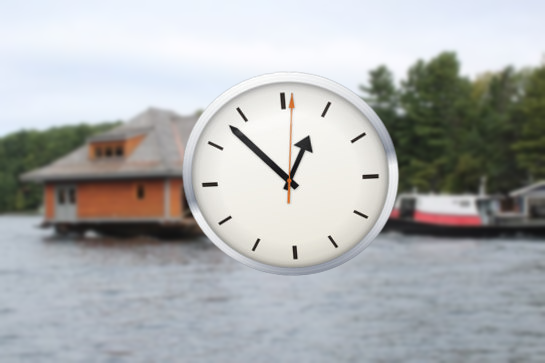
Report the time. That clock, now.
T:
12:53:01
